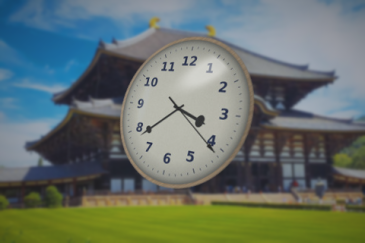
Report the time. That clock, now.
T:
3:38:21
